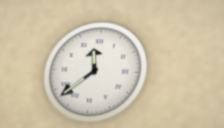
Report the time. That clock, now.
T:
11:38
